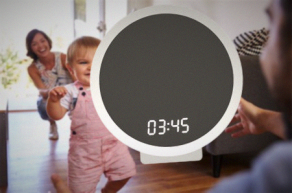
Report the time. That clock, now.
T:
3:45
